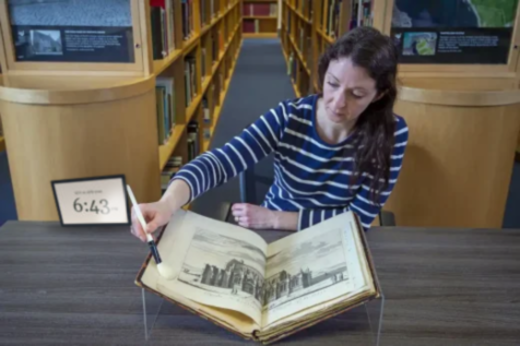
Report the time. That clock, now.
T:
6:43
